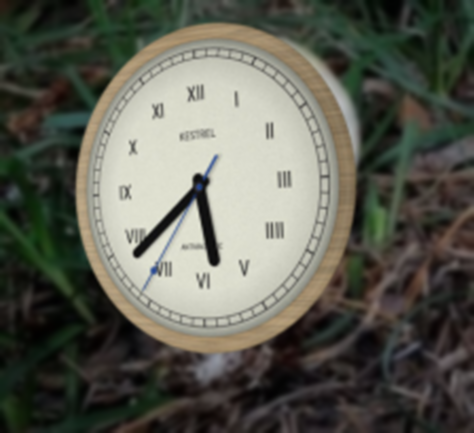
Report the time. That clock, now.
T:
5:38:36
